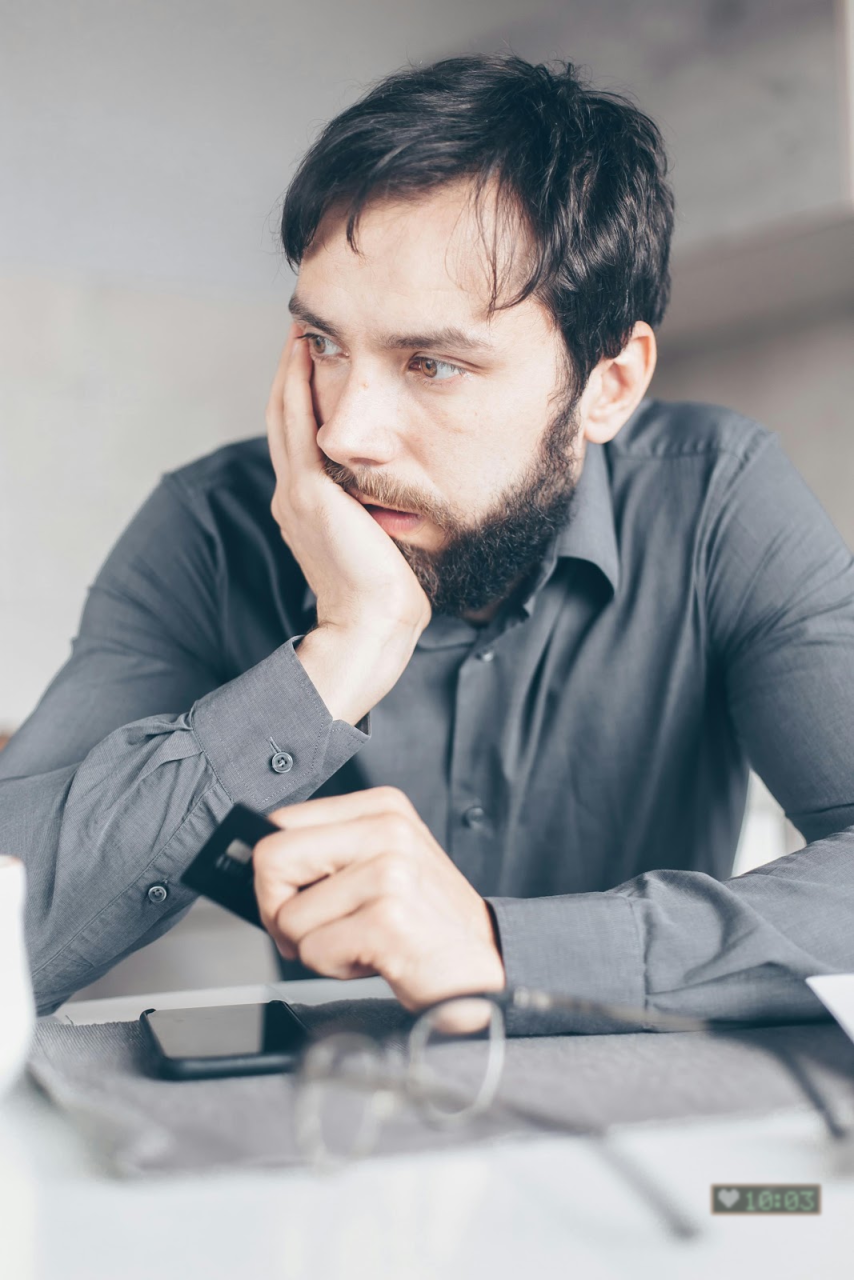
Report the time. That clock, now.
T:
10:03
